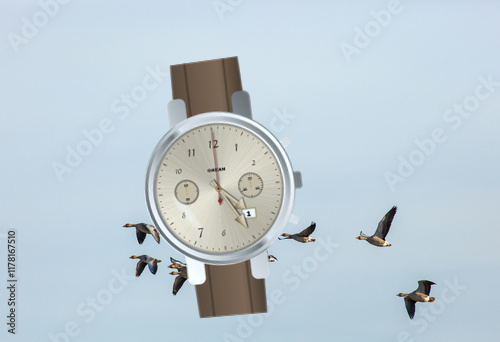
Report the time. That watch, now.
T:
4:25
